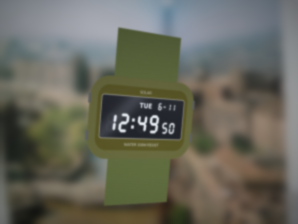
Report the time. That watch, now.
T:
12:49:50
